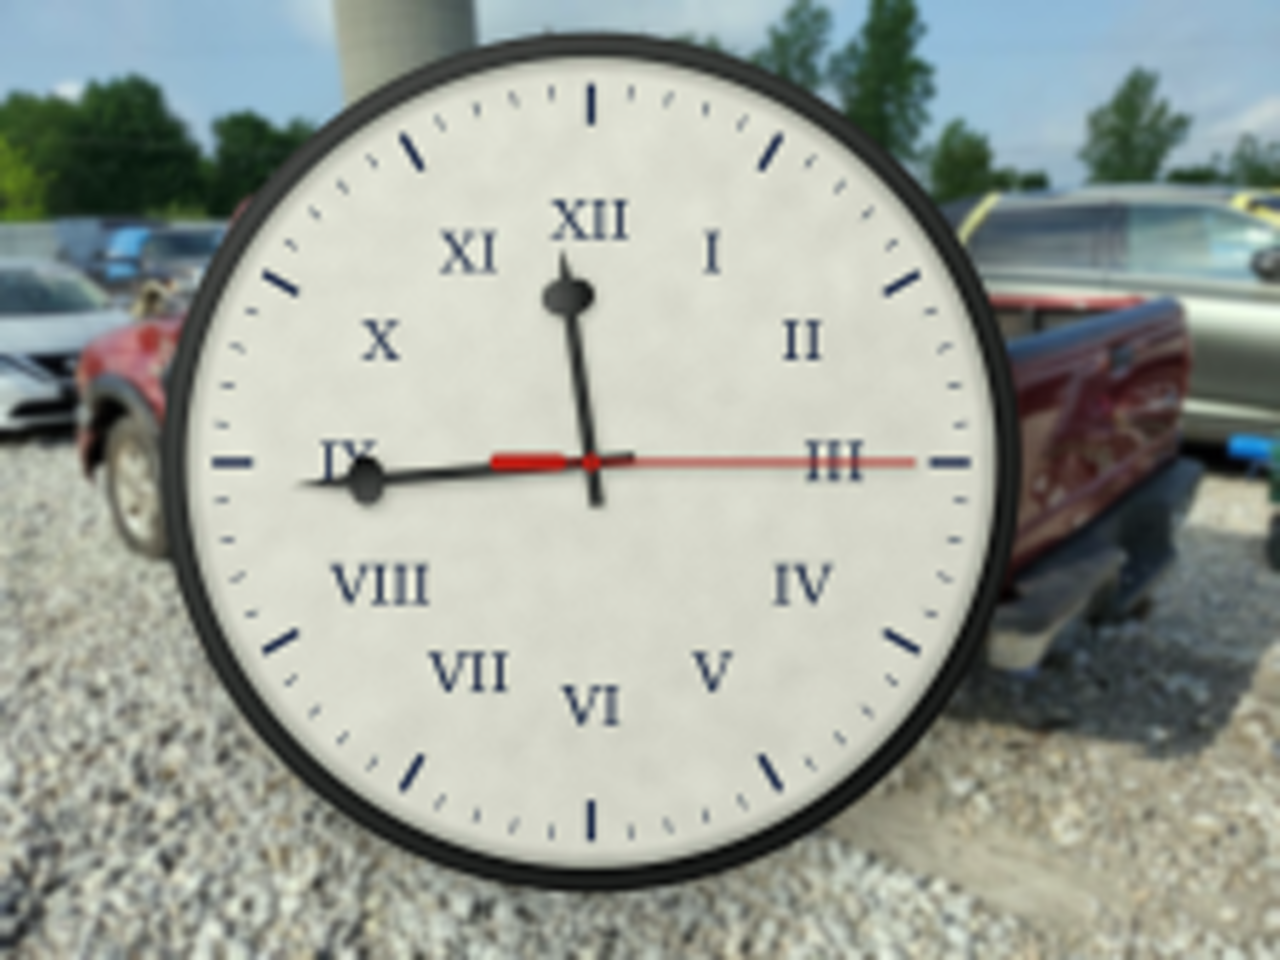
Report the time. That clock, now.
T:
11:44:15
